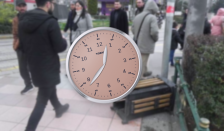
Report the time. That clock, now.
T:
12:38
